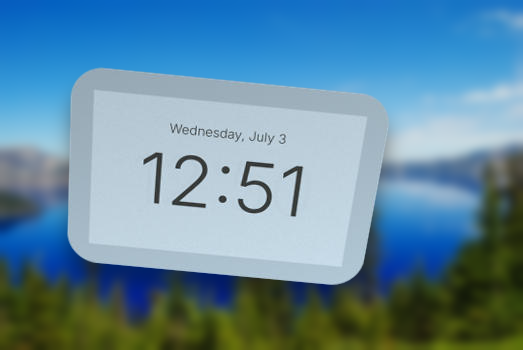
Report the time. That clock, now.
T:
12:51
